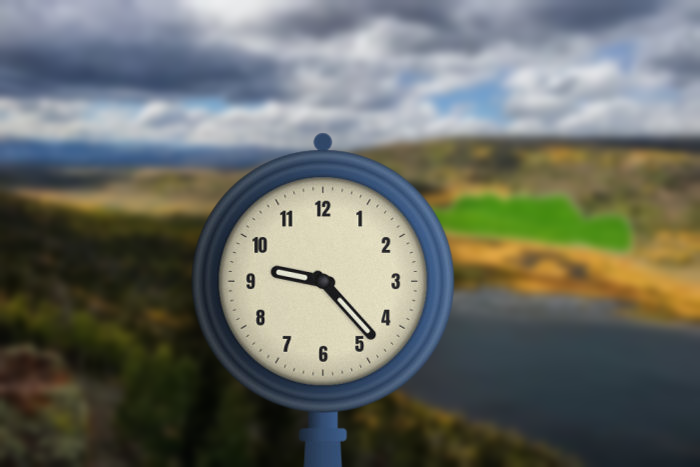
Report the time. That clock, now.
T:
9:23
